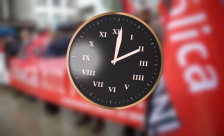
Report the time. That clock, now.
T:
2:01
